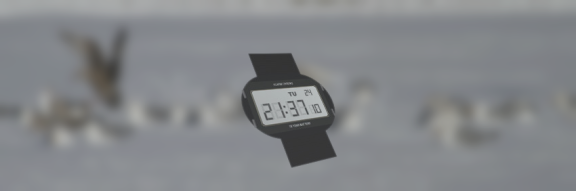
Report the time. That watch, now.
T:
21:37:10
